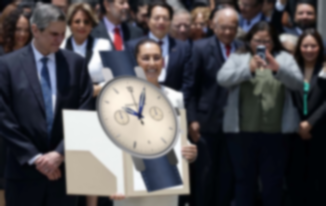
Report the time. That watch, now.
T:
10:05
